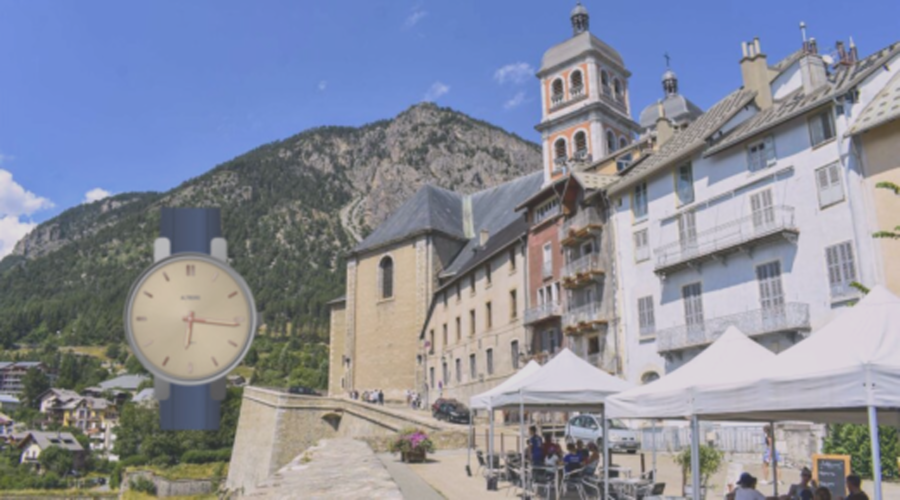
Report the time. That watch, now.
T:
6:16
